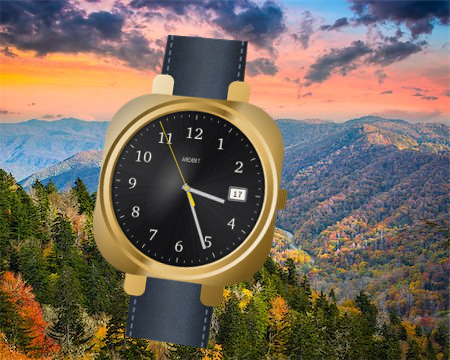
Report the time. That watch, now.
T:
3:25:55
